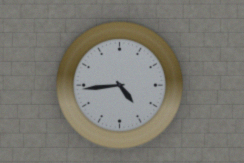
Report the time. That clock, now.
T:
4:44
